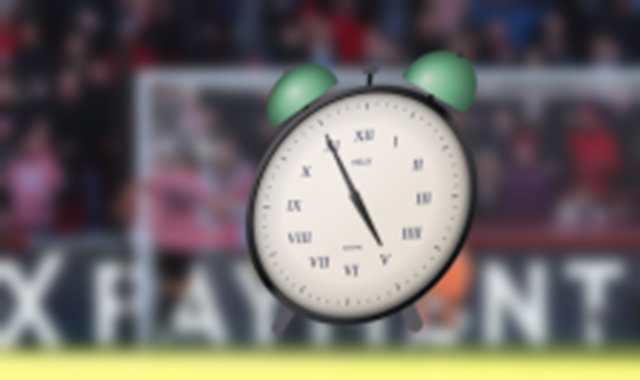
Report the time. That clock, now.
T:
4:55
